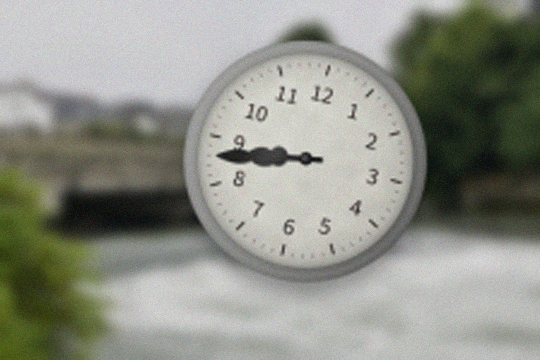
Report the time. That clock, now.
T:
8:43
